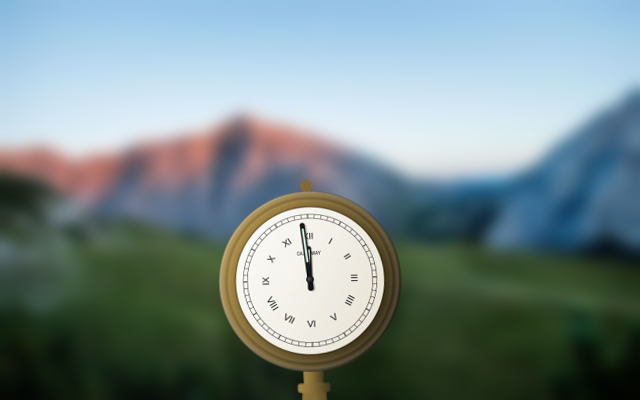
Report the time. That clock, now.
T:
11:59
